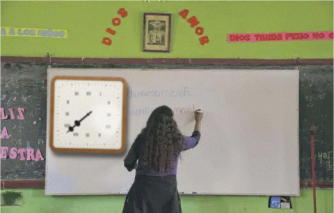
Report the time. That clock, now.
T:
7:38
